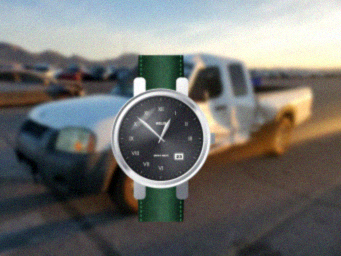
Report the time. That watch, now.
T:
12:52
